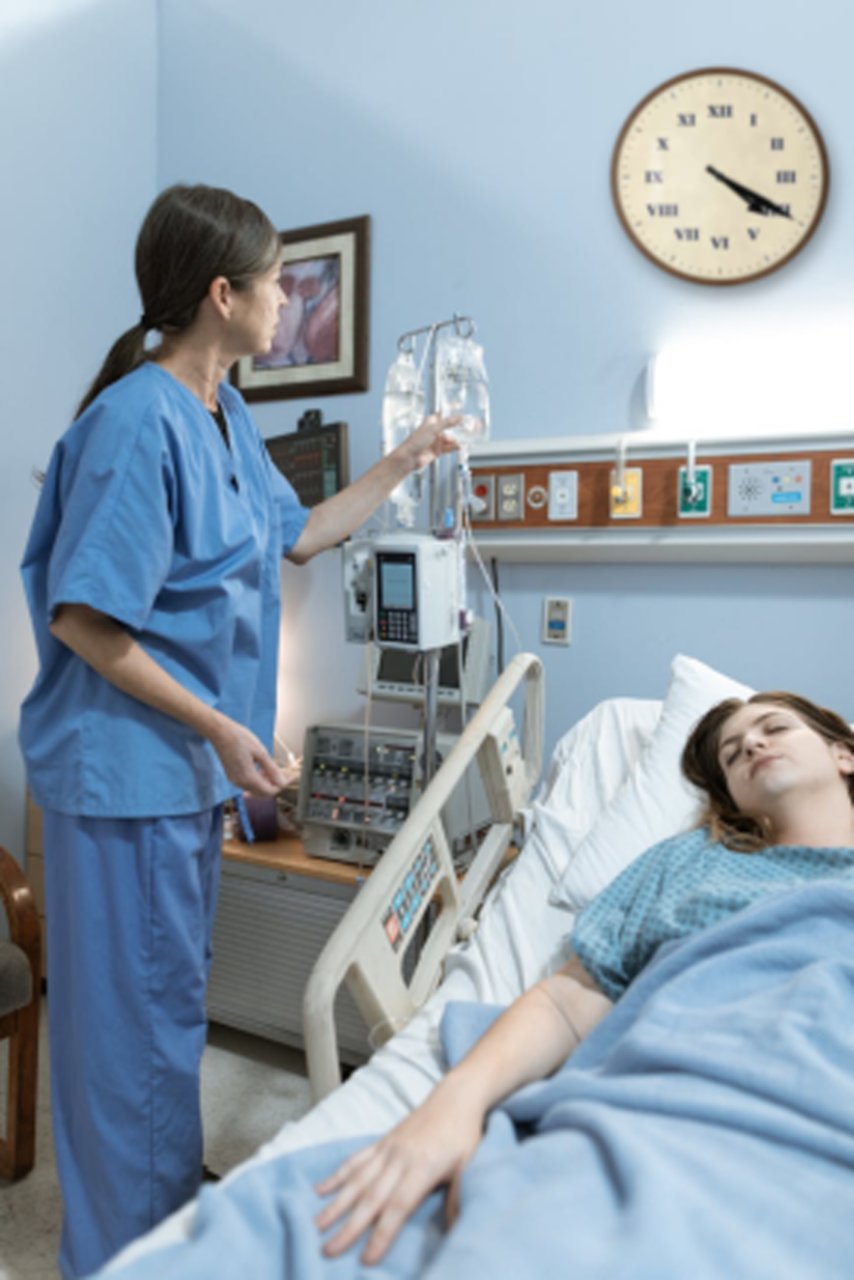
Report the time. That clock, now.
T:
4:20
